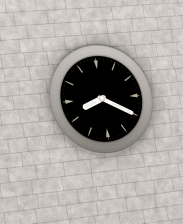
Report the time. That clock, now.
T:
8:20
